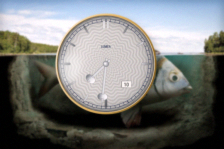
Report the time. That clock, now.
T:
7:31
